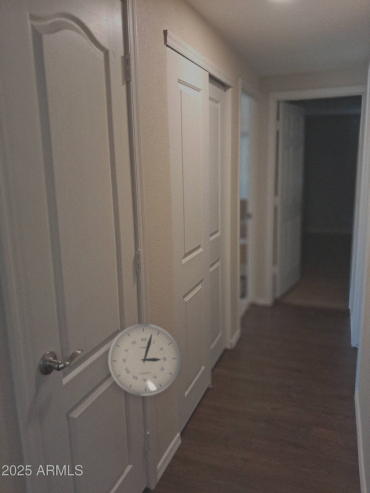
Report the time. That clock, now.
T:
3:03
